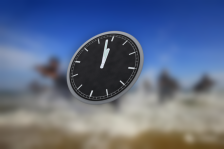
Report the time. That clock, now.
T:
11:58
